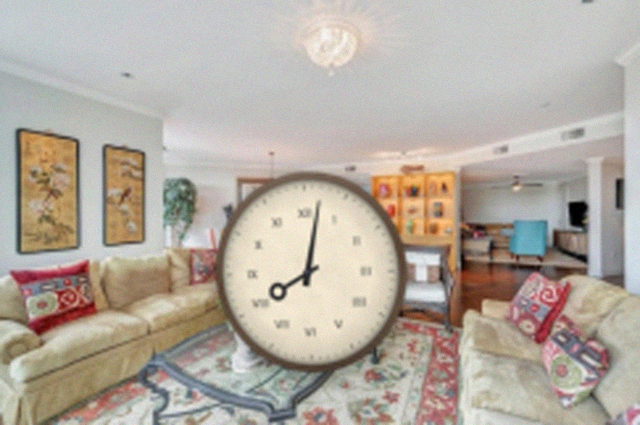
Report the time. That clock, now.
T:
8:02
